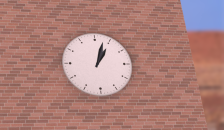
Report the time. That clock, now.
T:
1:03
